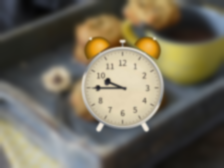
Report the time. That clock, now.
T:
9:45
